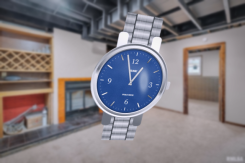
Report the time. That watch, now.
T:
12:57
